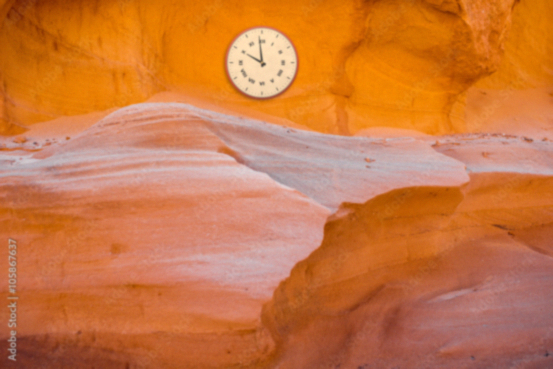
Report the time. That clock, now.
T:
9:59
